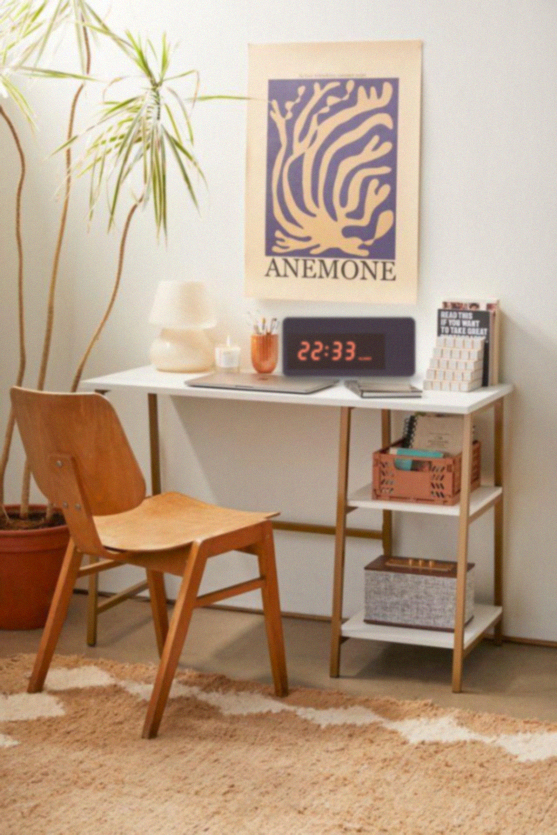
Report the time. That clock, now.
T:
22:33
